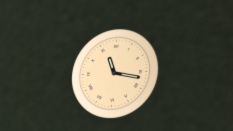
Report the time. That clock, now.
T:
11:17
